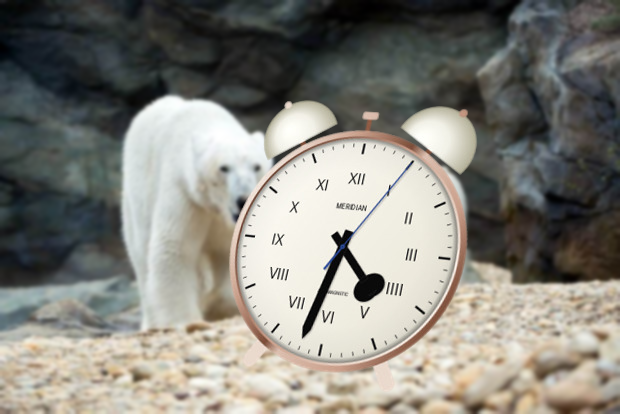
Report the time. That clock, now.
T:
4:32:05
